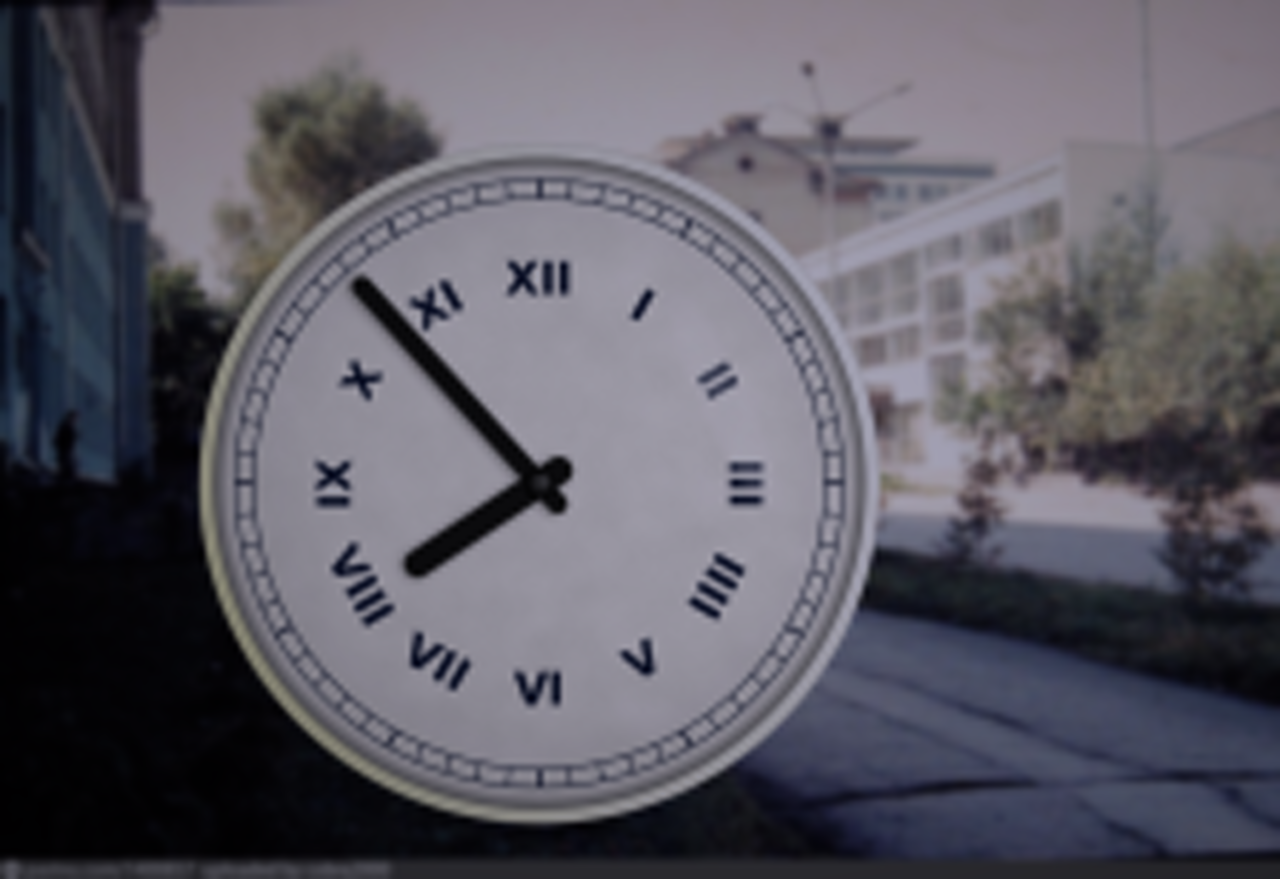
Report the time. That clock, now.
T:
7:53
